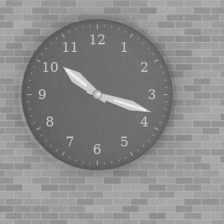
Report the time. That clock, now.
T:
10:18
